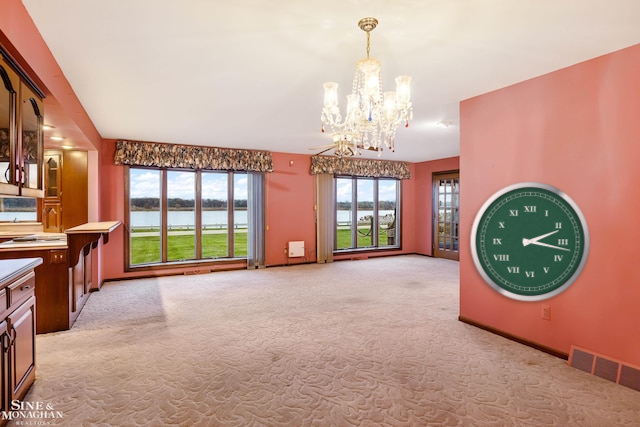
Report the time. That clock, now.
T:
2:17
